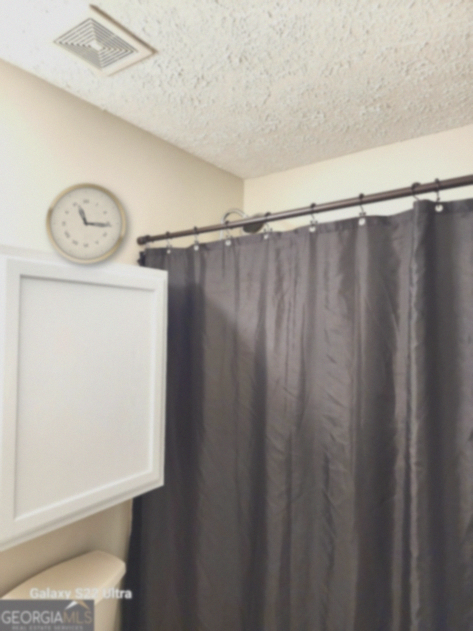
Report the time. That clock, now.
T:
11:16
